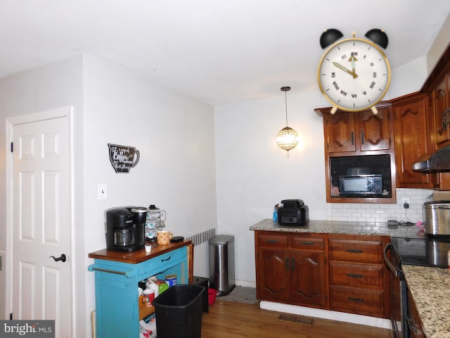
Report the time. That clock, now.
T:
11:50
